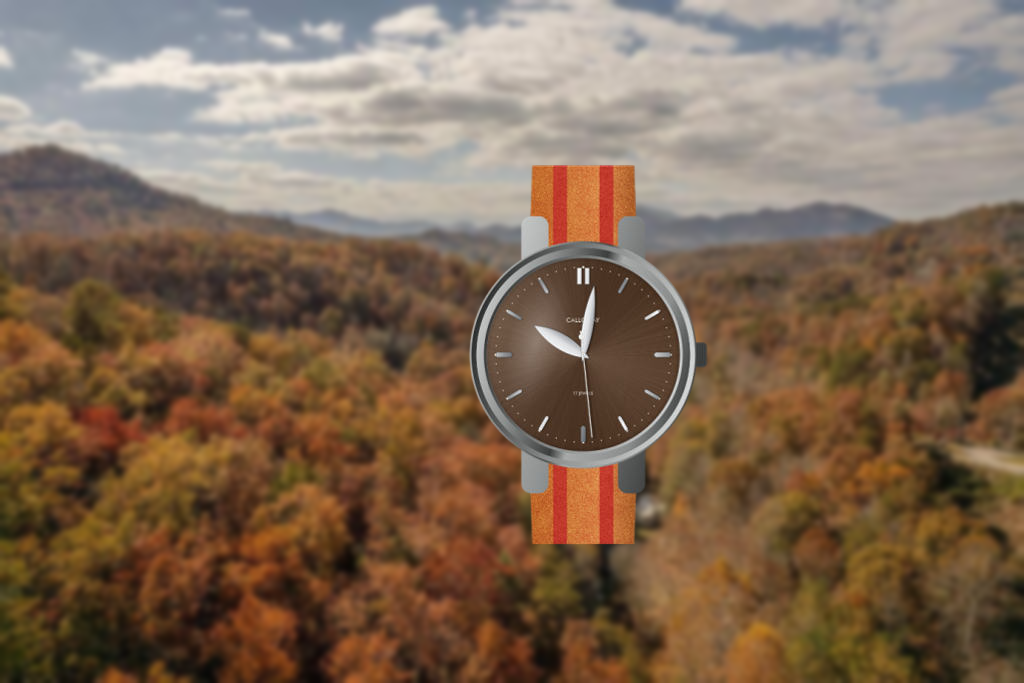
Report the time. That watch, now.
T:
10:01:29
